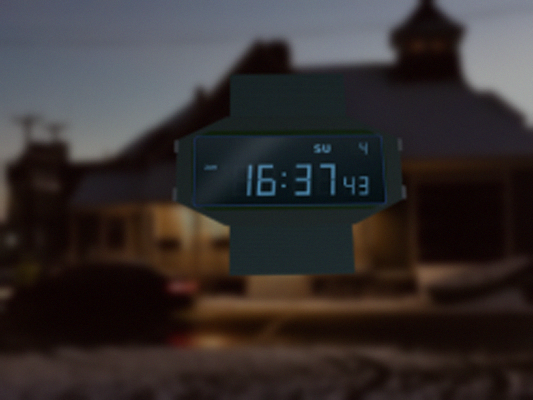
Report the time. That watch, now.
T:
16:37:43
